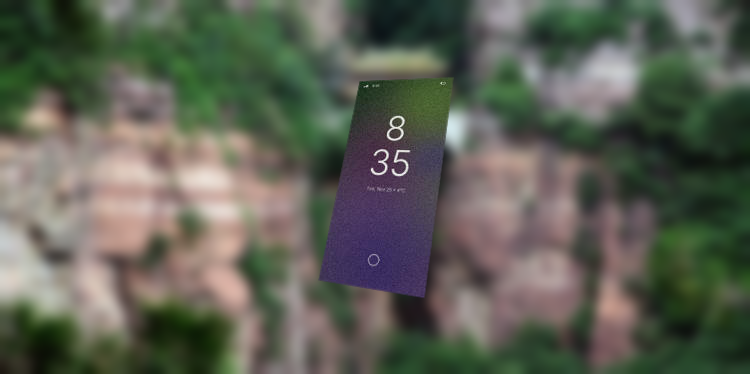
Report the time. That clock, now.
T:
8:35
